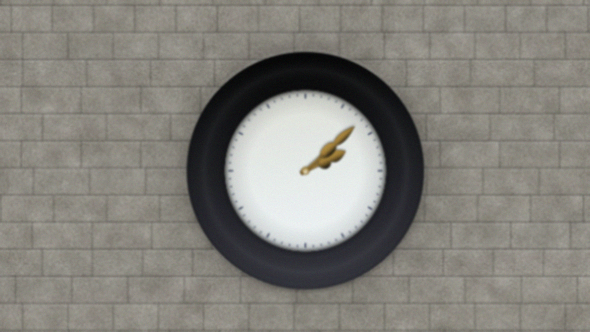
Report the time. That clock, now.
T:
2:08
